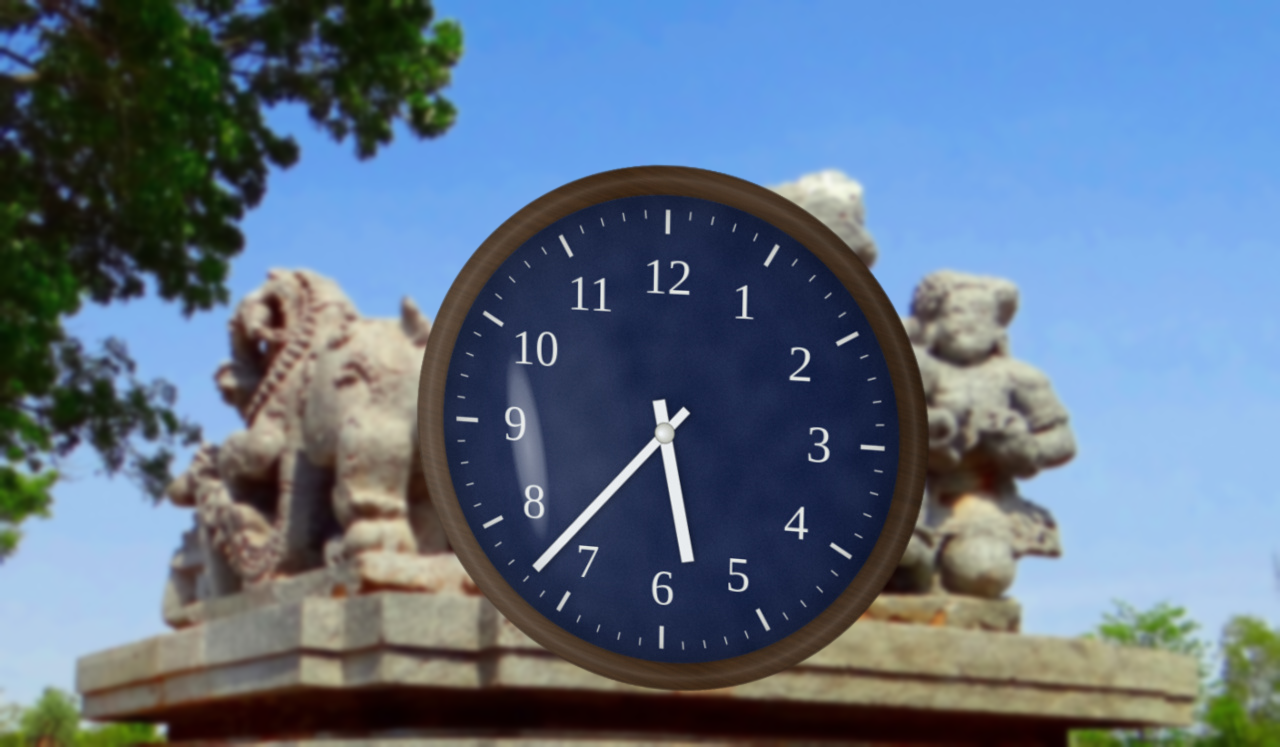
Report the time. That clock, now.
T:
5:37
